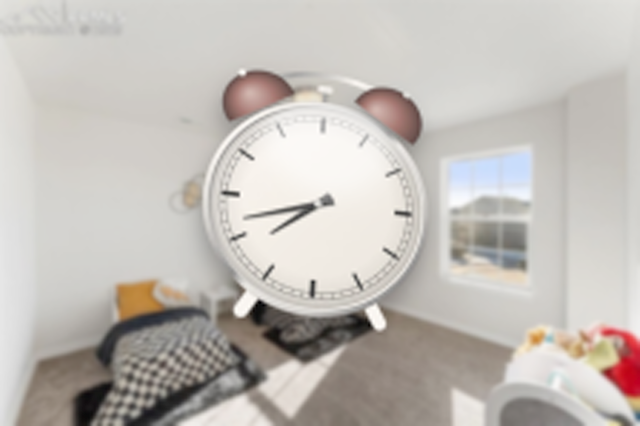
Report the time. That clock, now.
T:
7:42
